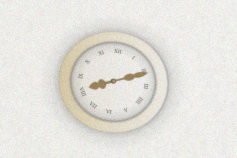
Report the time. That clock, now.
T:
8:11
